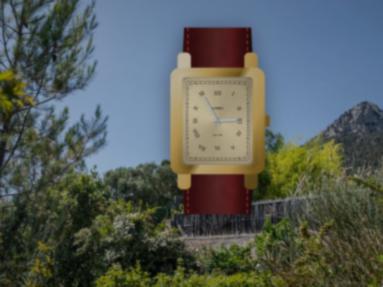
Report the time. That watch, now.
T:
2:55
